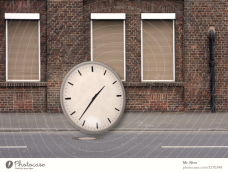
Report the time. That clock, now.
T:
1:37
